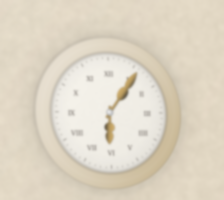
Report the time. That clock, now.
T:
6:06
